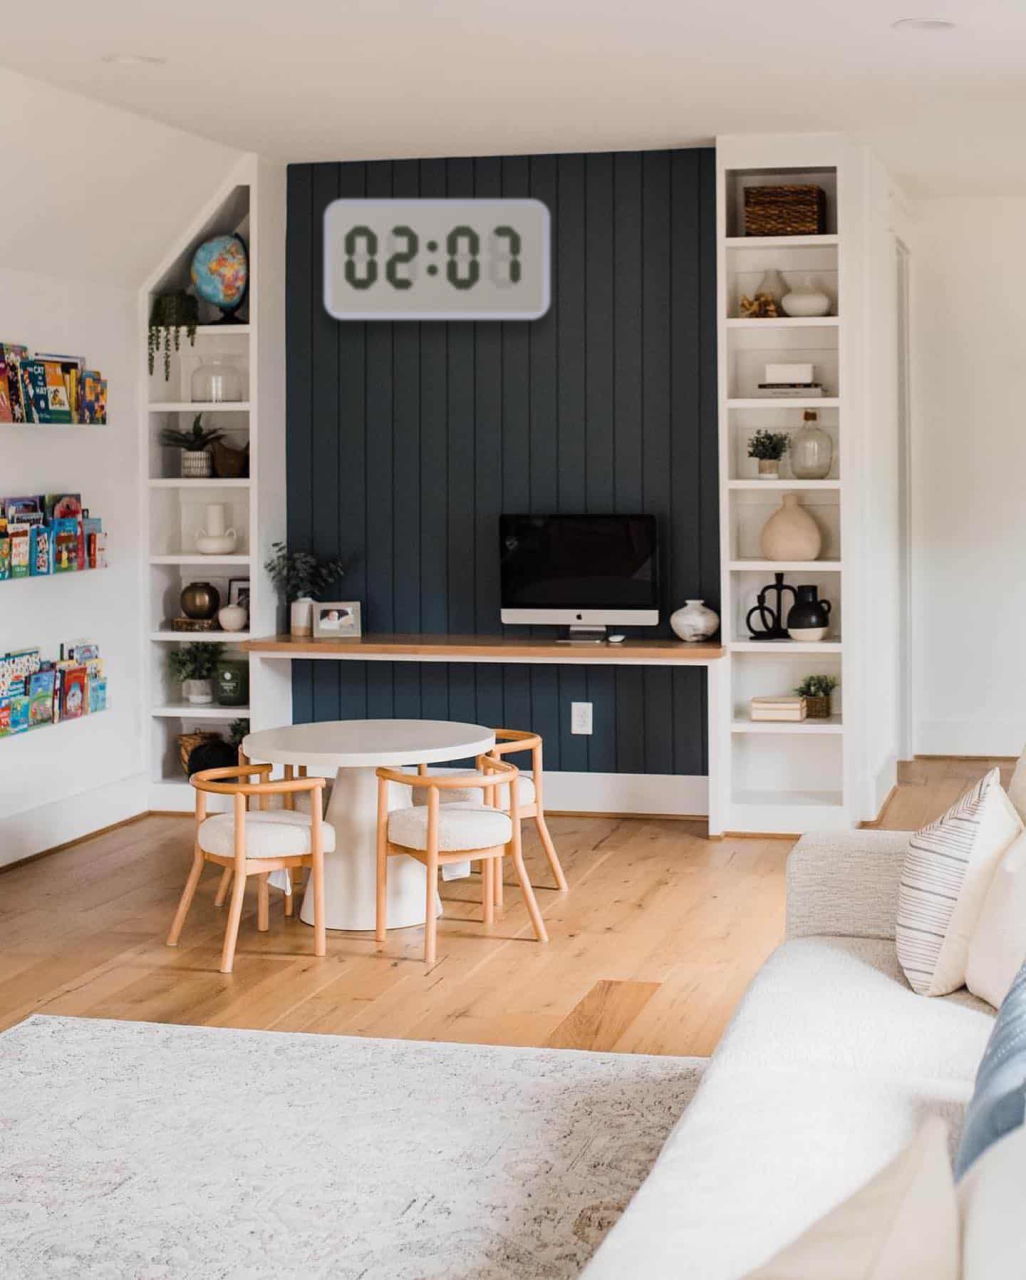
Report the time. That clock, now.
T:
2:07
